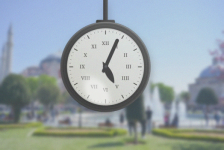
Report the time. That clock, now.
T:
5:04
